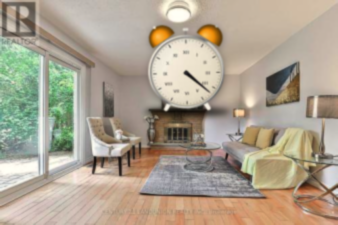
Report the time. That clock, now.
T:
4:22
